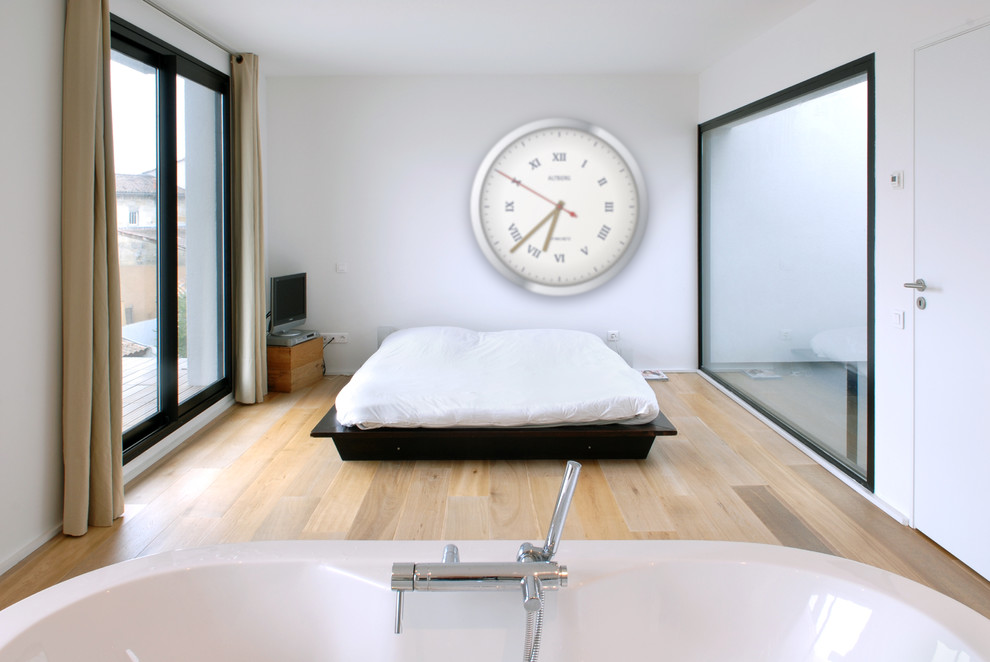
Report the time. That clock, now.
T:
6:37:50
